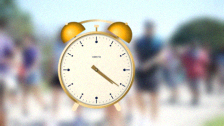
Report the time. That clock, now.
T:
4:21
